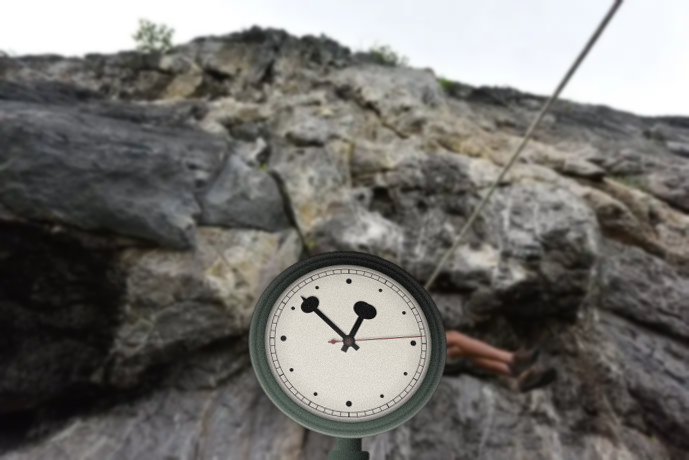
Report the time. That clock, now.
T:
12:52:14
